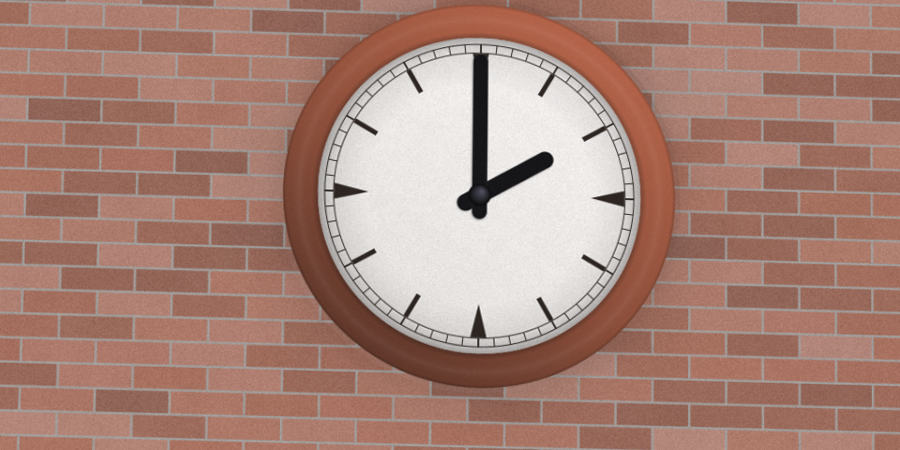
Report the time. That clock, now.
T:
2:00
